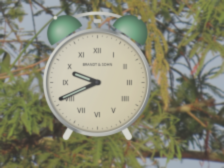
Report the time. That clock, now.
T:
9:41
